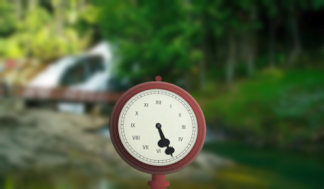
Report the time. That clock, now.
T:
5:26
